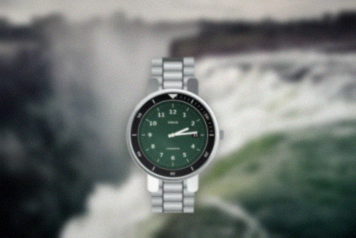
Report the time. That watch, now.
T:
2:14
